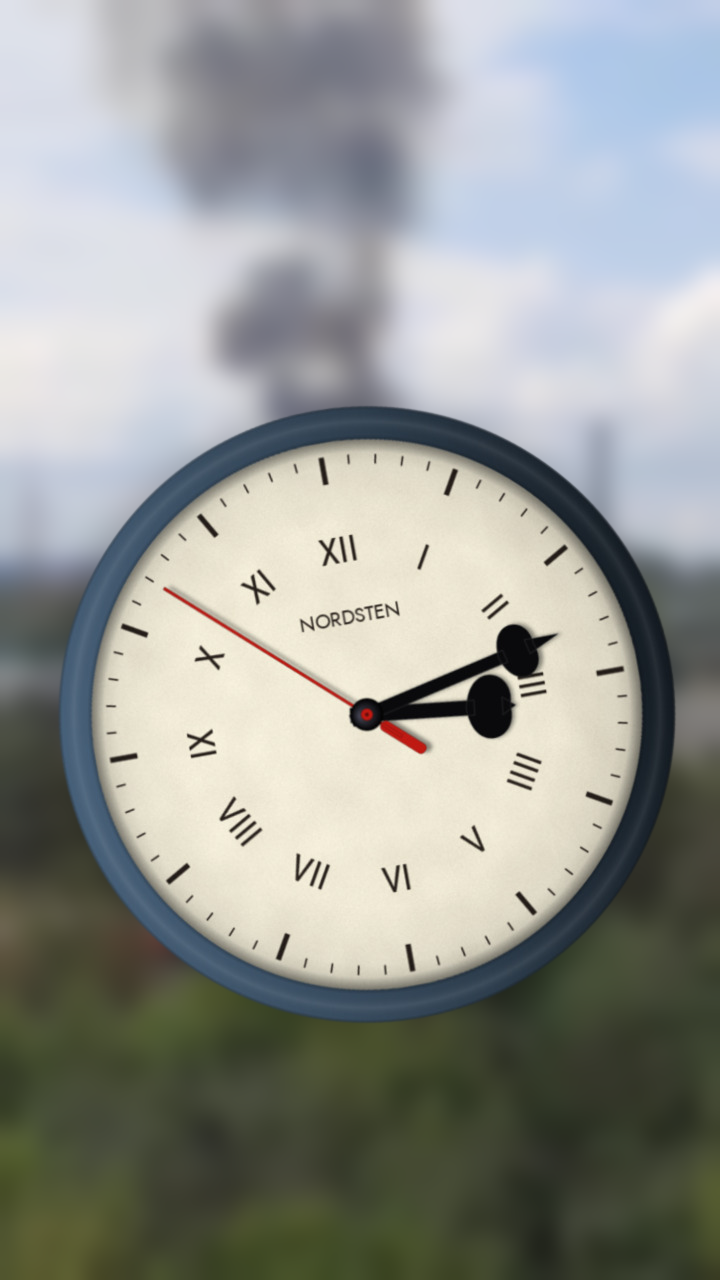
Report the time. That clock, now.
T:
3:12:52
